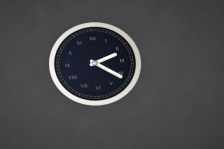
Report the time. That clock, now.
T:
2:21
